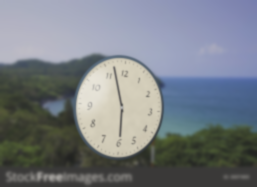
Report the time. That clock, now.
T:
5:57
